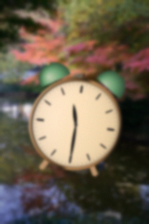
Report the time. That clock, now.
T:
11:30
